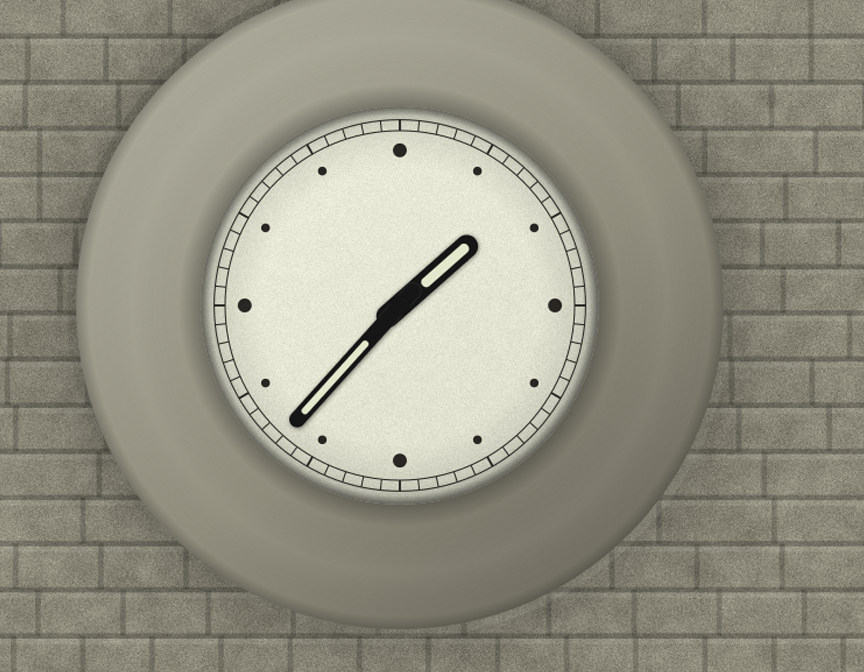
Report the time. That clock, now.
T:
1:37
